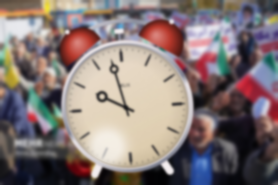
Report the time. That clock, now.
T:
9:58
